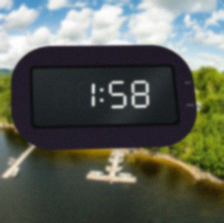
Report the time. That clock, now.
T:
1:58
